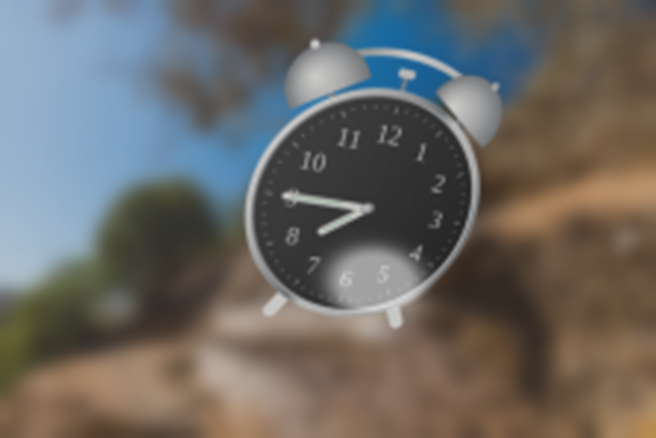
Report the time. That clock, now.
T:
7:45
